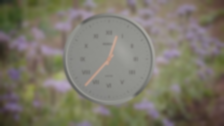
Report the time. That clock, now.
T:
12:37
